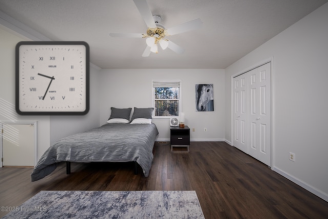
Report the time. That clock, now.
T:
9:34
